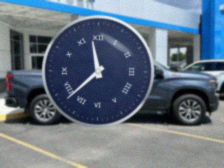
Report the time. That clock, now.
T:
11:38
